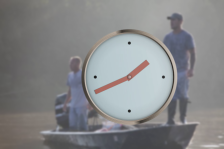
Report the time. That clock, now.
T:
1:41
